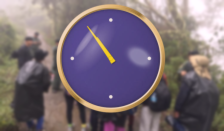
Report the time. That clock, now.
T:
10:54
